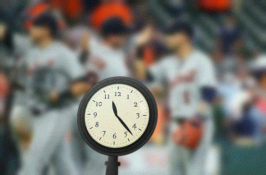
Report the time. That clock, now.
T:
11:23
